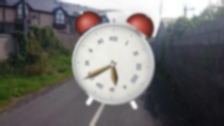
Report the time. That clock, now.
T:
5:40
